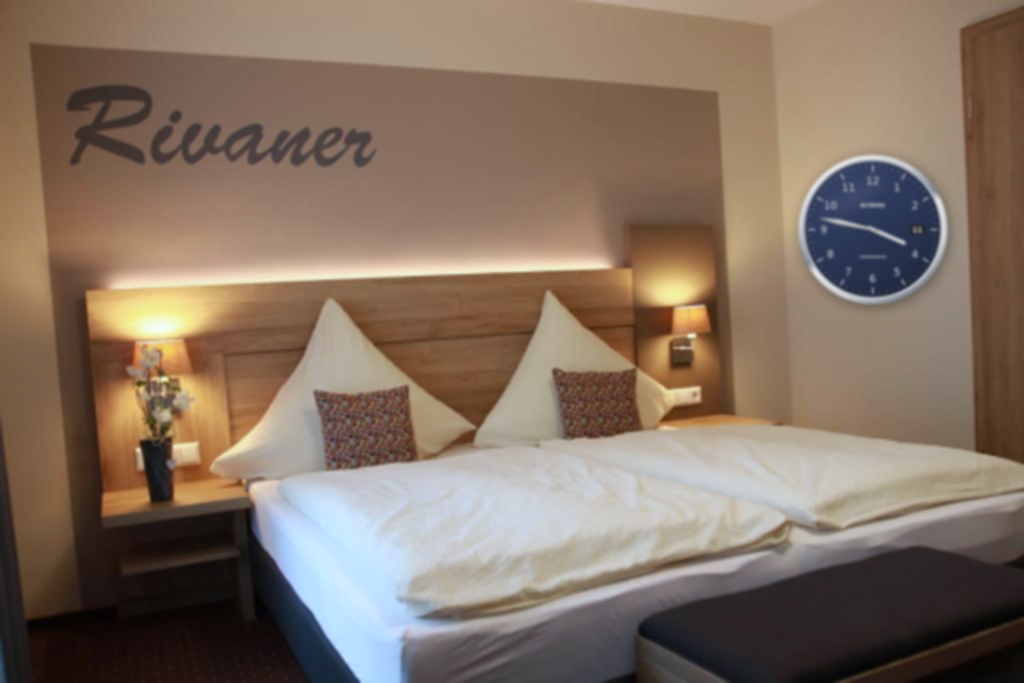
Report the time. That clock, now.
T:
3:47
